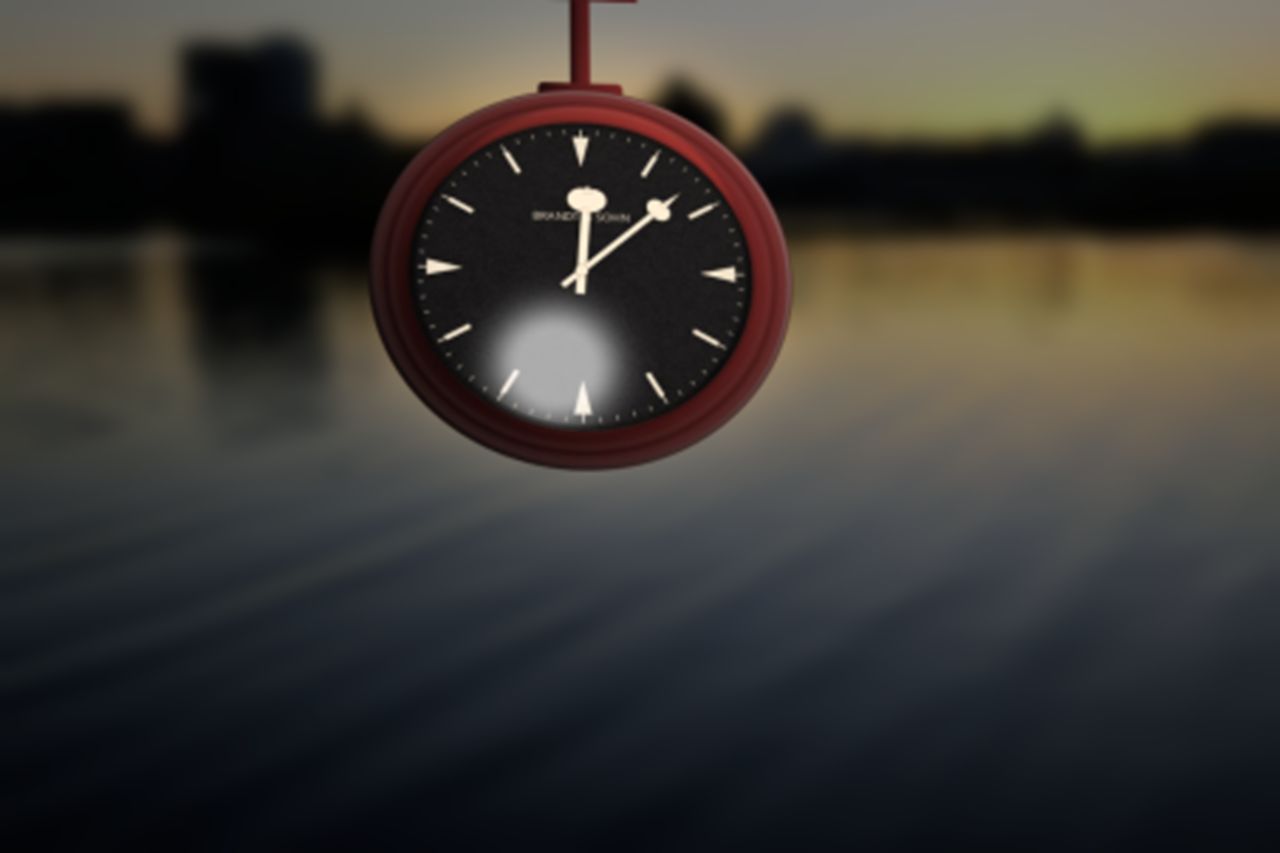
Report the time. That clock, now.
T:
12:08
